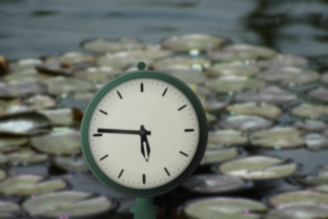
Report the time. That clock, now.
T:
5:46
